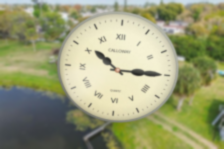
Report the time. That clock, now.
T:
10:15
